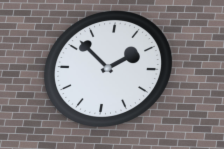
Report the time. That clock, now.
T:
1:52
